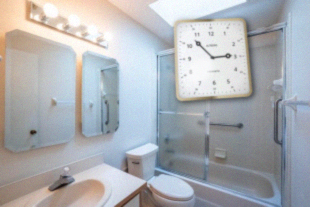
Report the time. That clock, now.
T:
2:53
